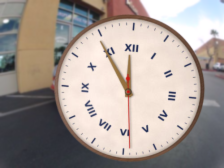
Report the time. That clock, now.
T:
11:54:29
